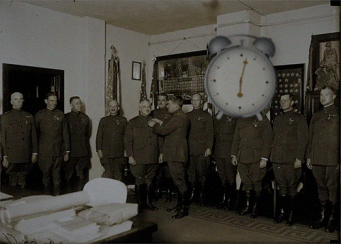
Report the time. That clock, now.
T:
6:02
